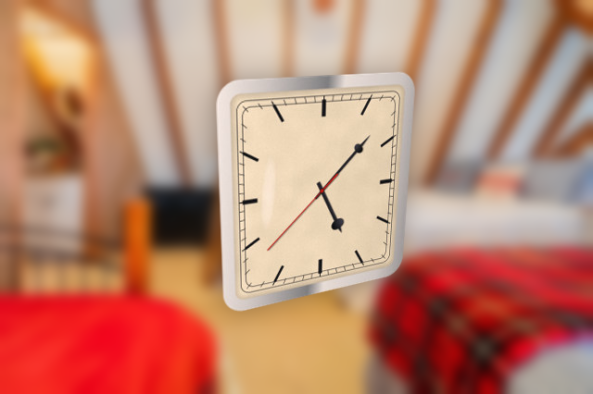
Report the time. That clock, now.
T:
5:07:38
